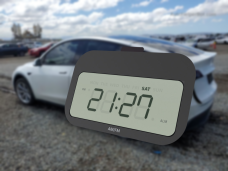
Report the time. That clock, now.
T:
21:27
